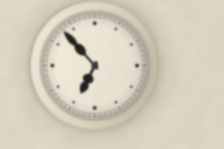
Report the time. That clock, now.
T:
6:53
